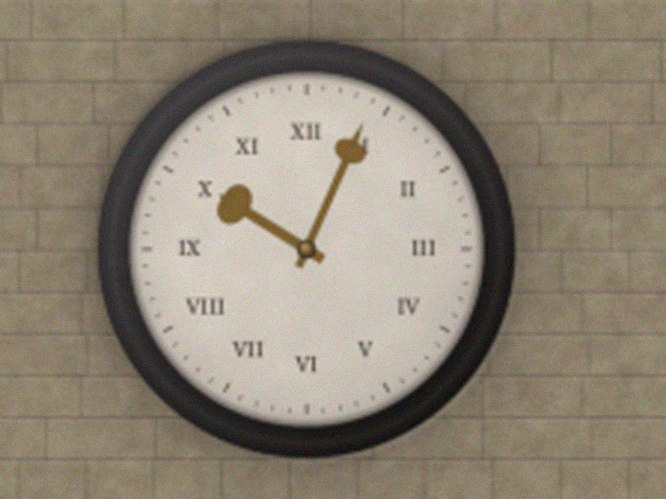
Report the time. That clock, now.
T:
10:04
